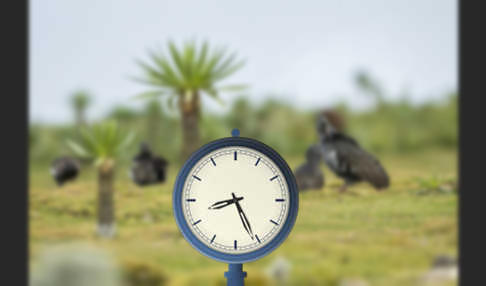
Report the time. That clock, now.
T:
8:26
